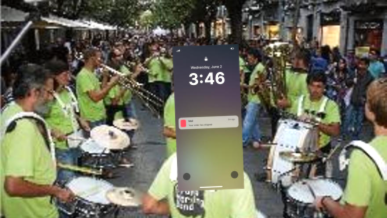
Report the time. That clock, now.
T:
3:46
